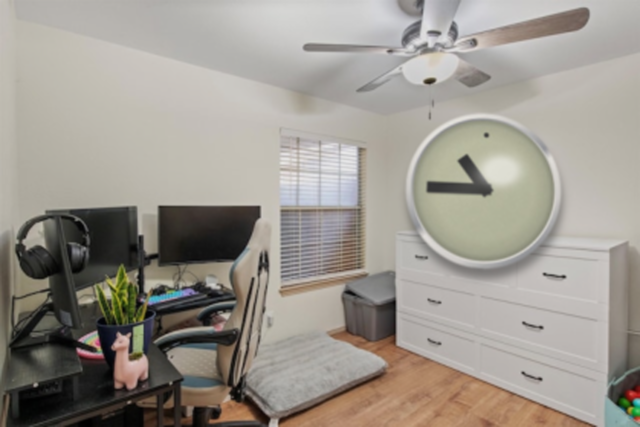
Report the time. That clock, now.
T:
10:45
